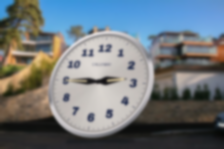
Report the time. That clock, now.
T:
2:45
